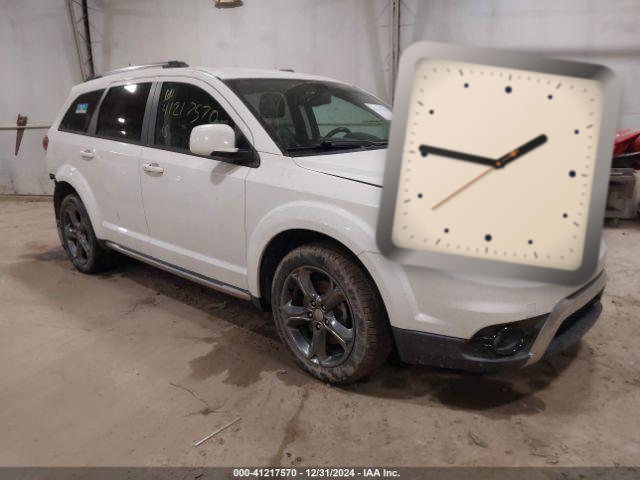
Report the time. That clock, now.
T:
1:45:38
